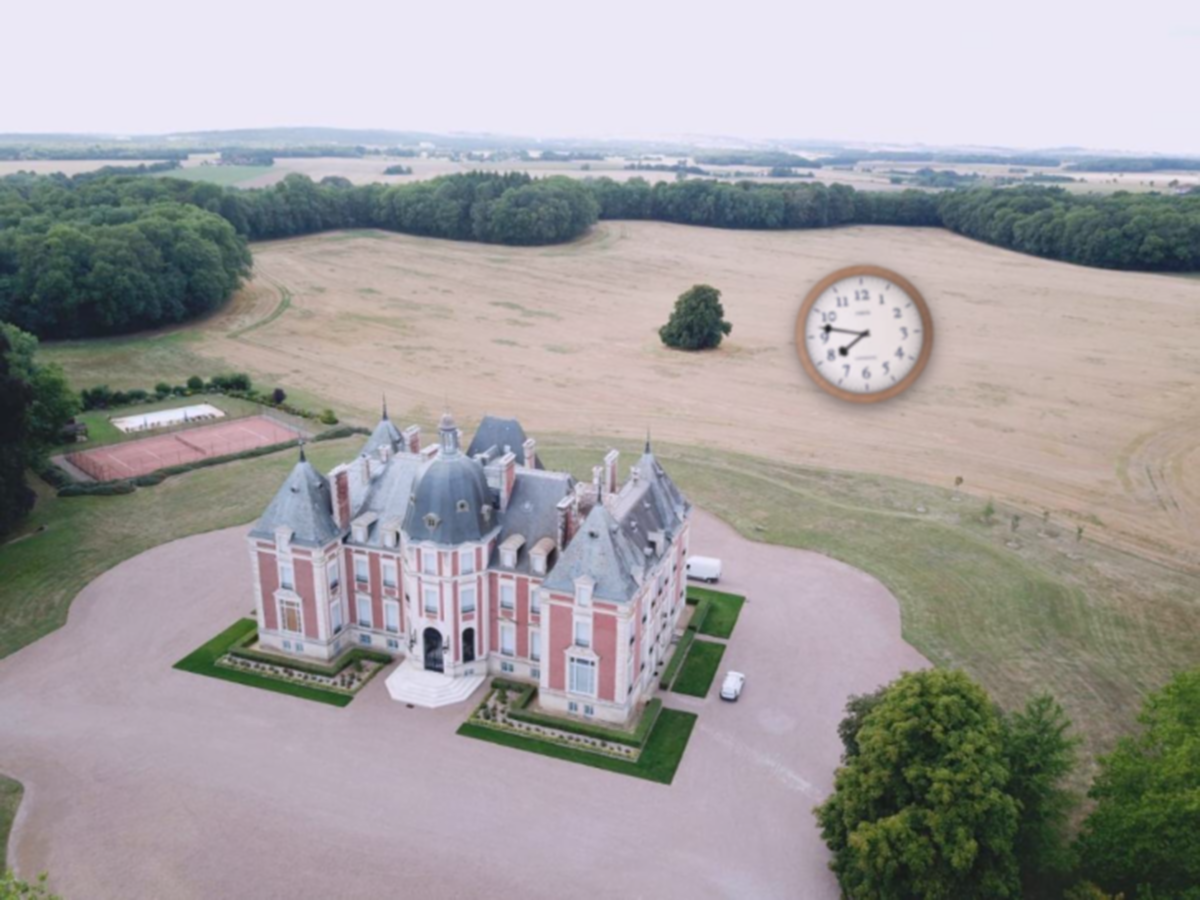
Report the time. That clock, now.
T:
7:47
